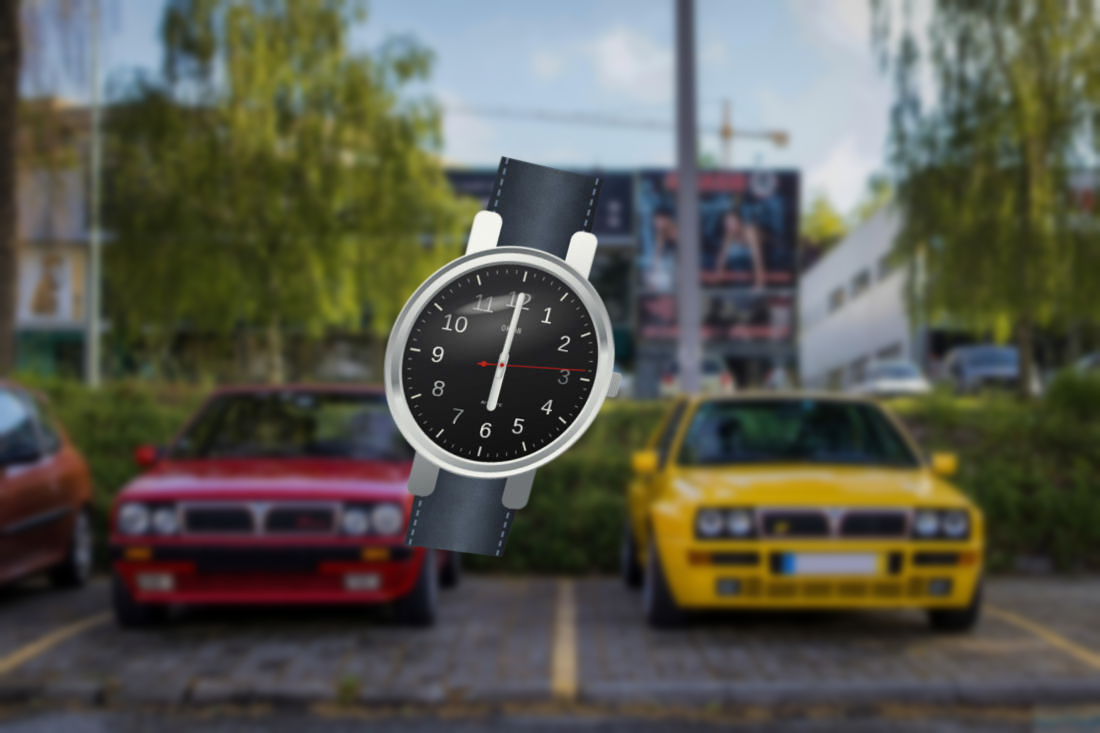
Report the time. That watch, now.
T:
6:00:14
